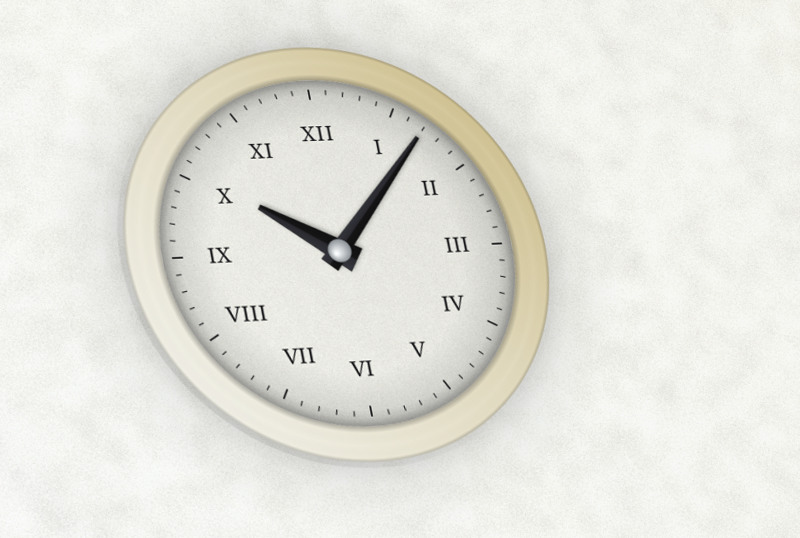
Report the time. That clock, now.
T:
10:07
